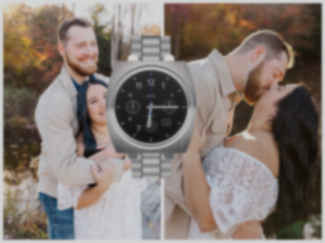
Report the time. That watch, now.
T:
6:15
